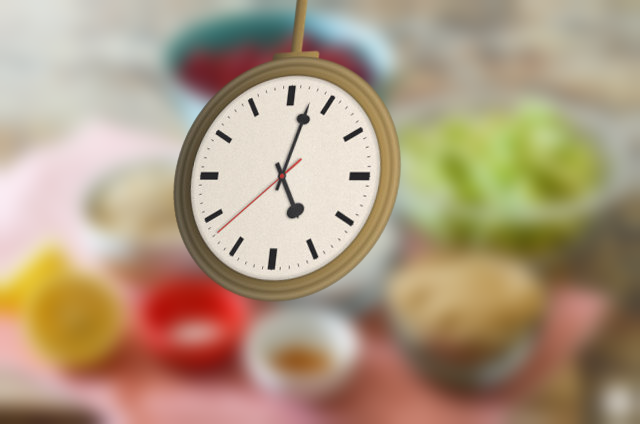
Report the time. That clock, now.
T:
5:02:38
